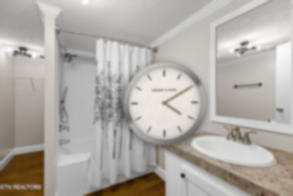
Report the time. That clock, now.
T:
4:10
